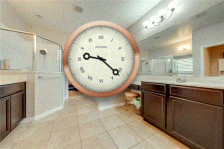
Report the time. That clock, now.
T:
9:22
